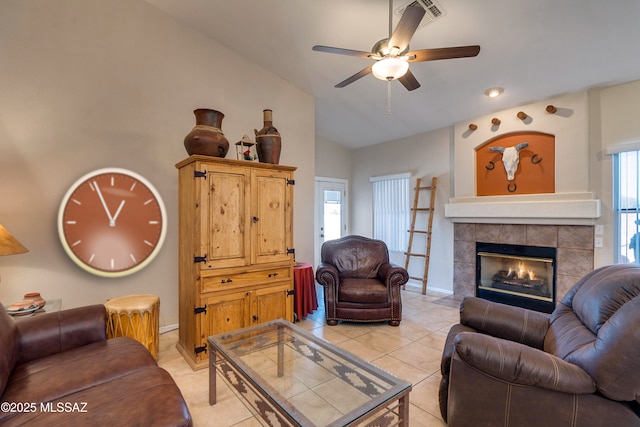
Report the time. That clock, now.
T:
12:56
